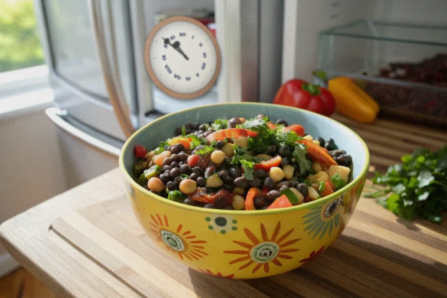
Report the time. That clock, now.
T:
10:52
